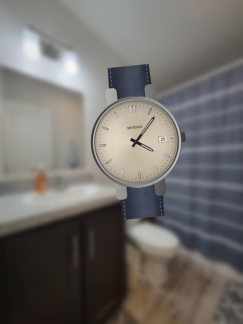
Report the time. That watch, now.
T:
4:07
